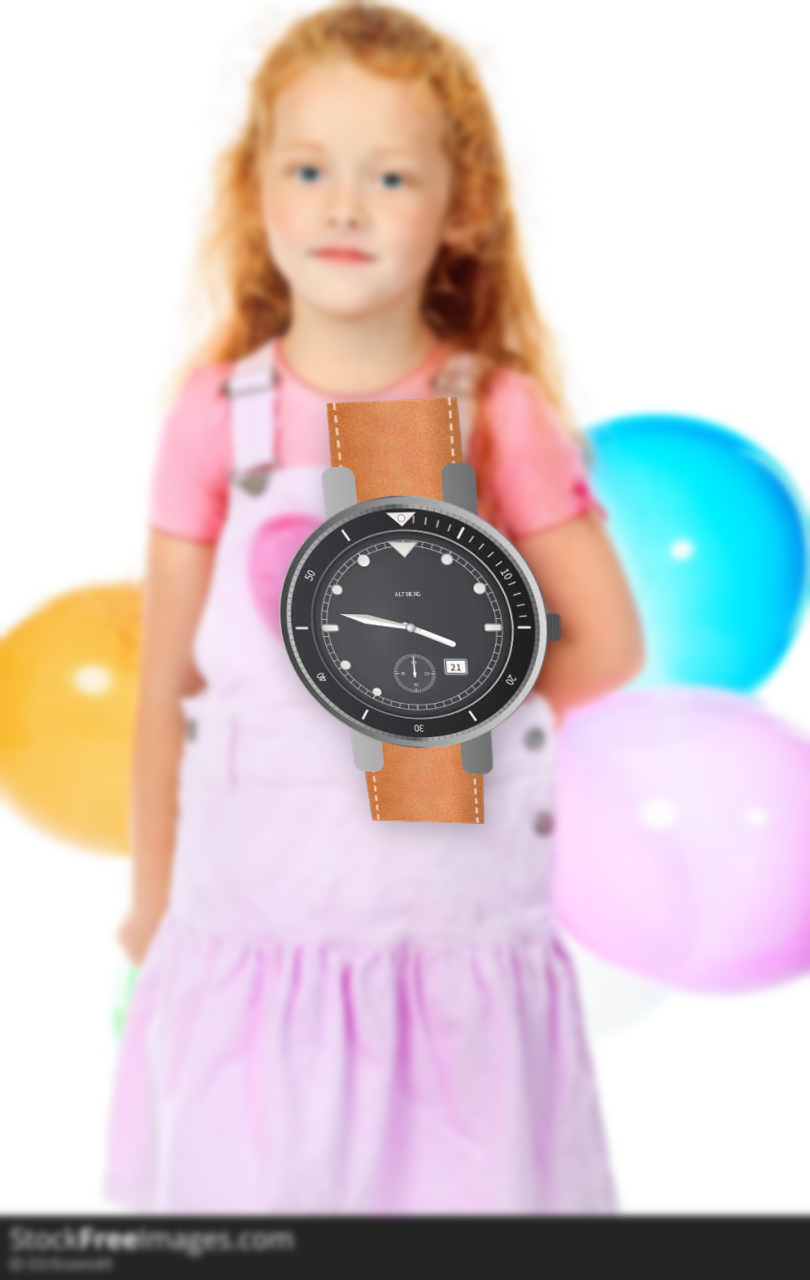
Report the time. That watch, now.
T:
3:47
